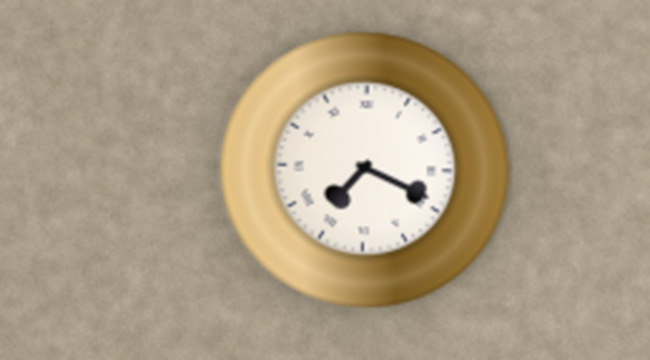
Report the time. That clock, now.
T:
7:19
